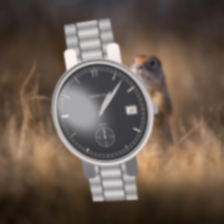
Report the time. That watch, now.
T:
1:07
